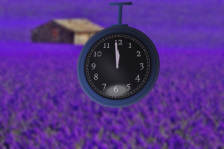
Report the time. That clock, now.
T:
11:59
